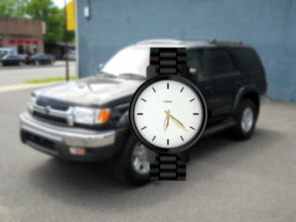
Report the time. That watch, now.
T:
6:22
